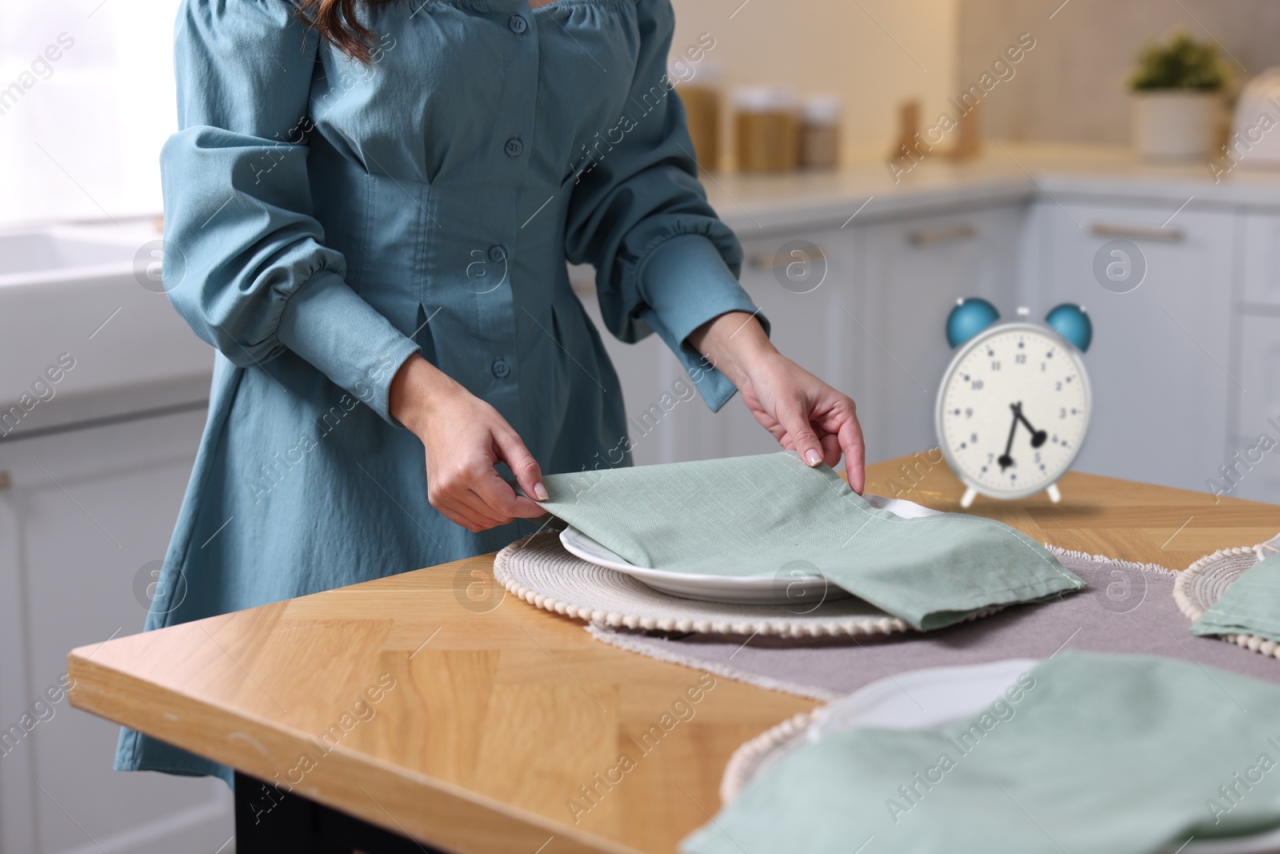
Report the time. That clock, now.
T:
4:32
